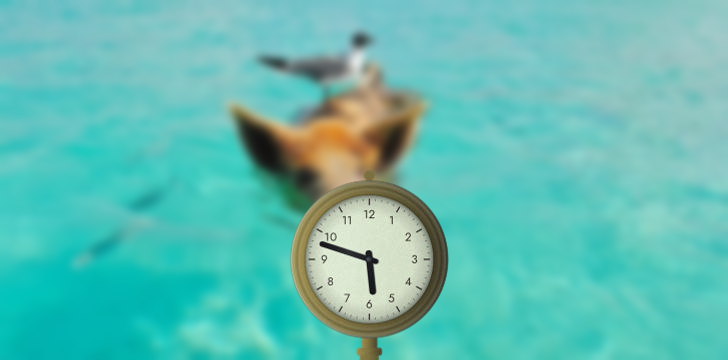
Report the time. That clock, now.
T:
5:48
